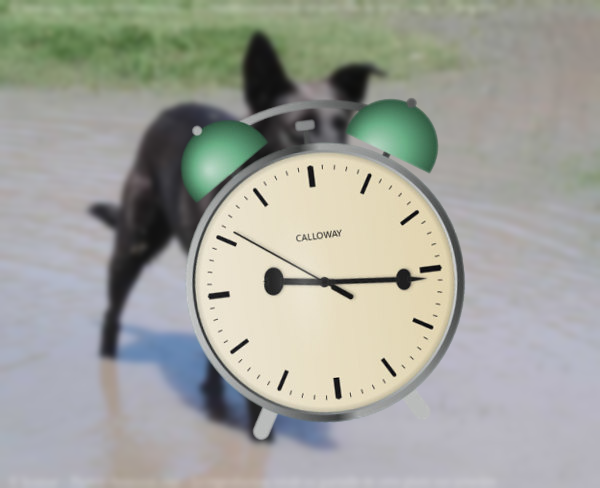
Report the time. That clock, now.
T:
9:15:51
